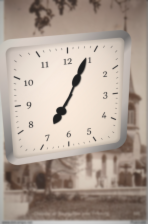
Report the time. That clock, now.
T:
7:04
